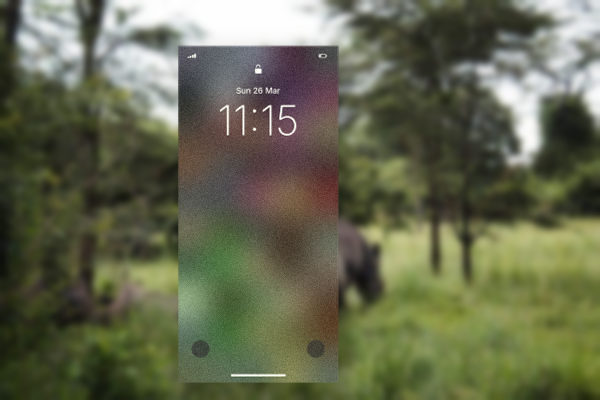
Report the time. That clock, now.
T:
11:15
